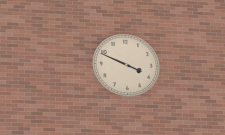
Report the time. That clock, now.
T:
3:49
